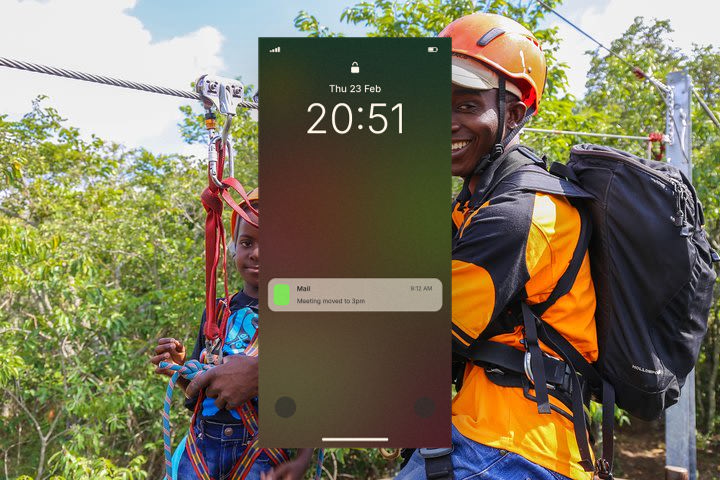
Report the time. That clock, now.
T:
20:51
